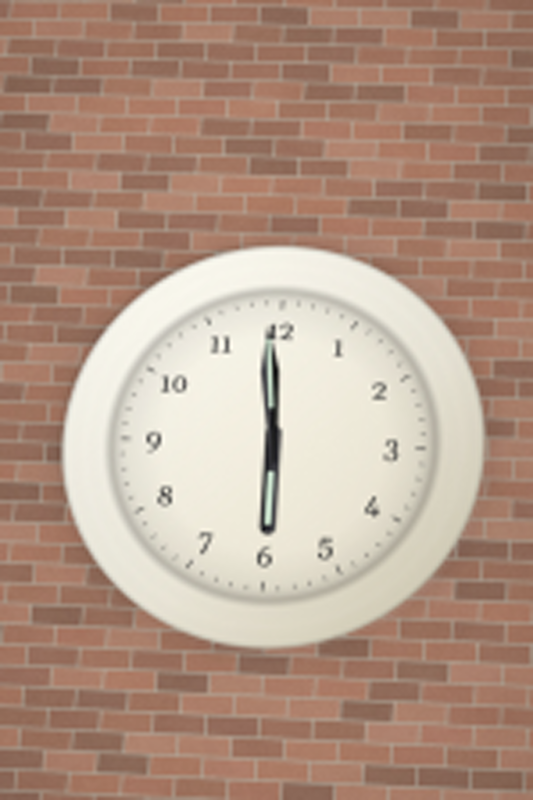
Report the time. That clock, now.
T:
5:59
